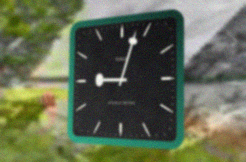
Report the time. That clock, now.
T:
9:03
